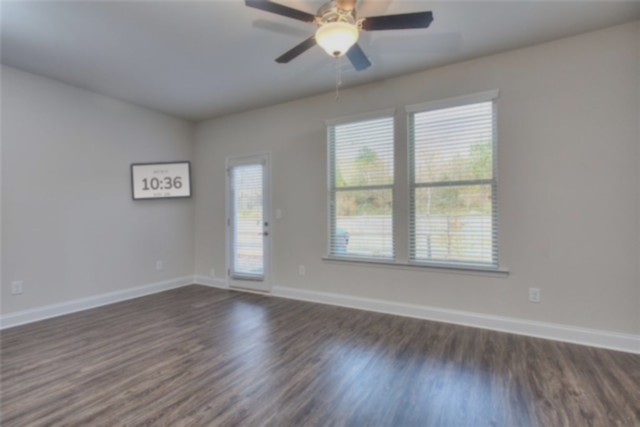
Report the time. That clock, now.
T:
10:36
